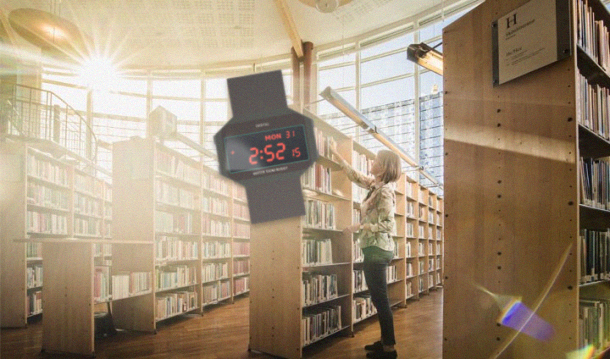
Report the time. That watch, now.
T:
2:52:15
